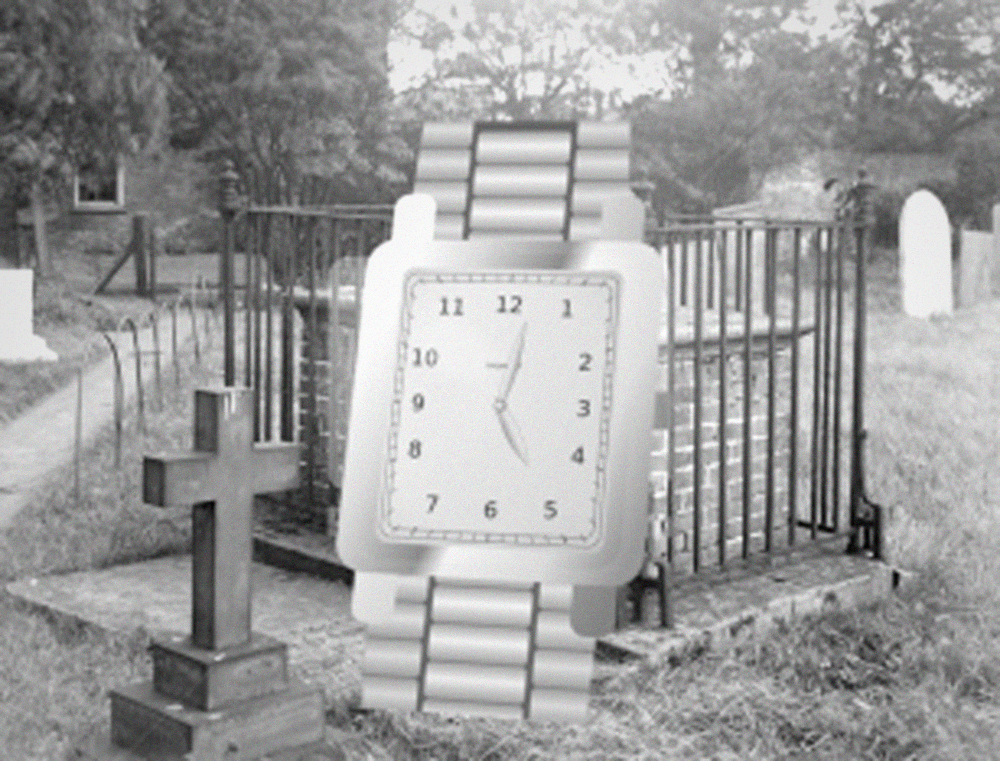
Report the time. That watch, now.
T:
5:02
